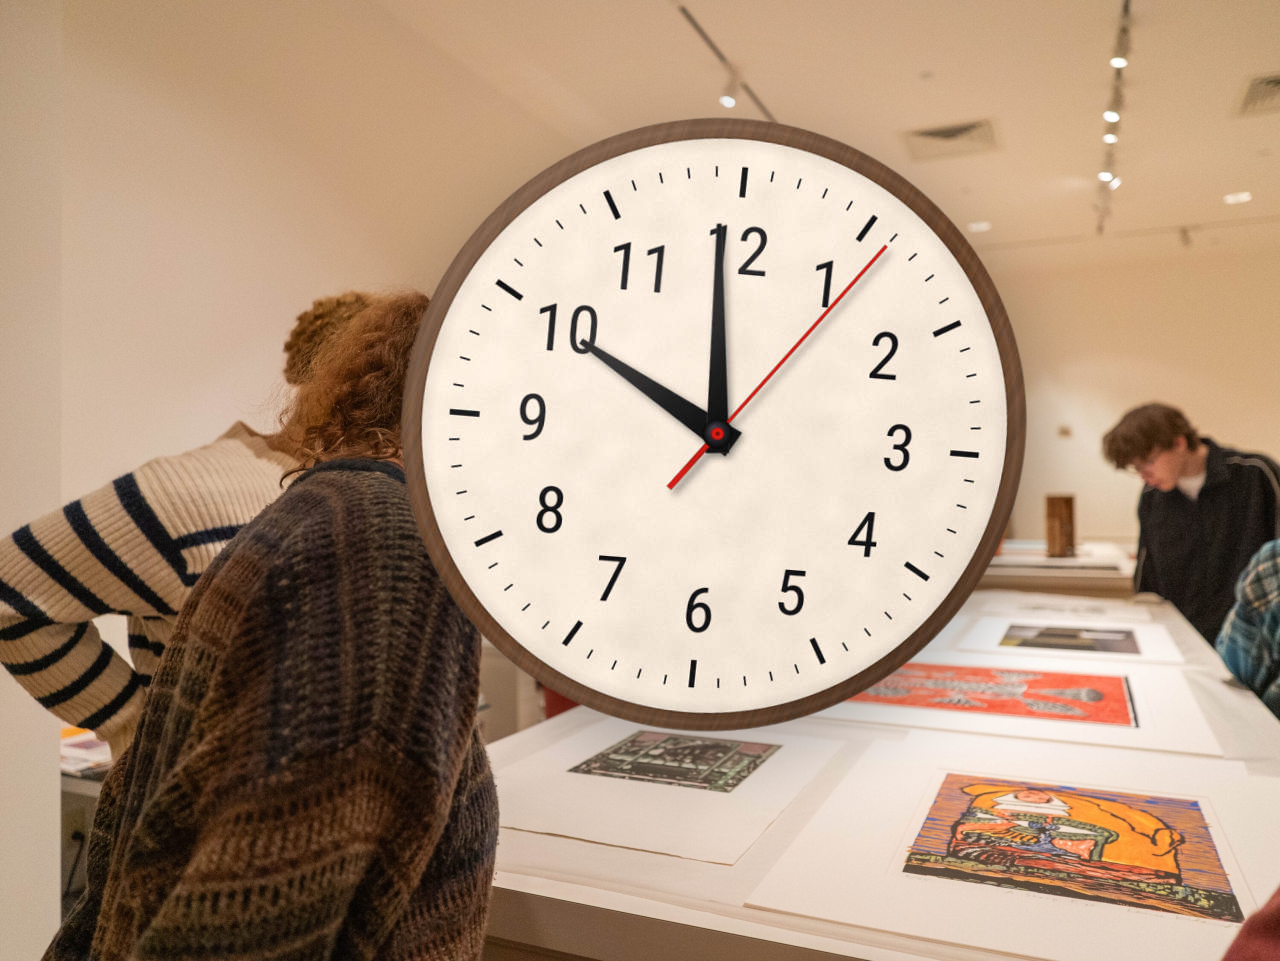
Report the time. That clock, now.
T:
9:59:06
